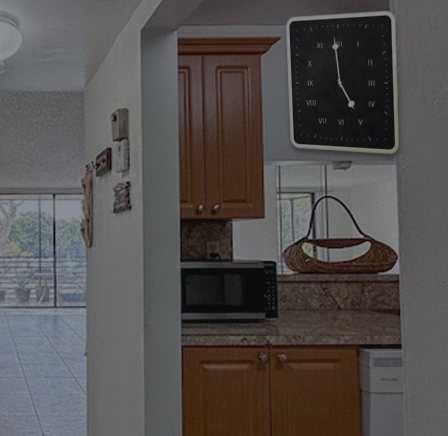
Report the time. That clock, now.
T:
4:59
